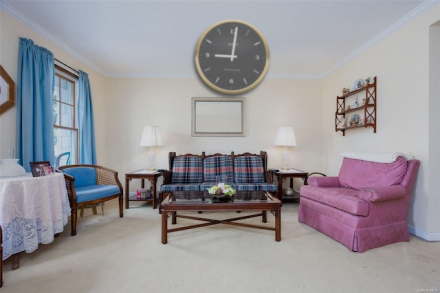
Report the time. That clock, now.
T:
9:01
